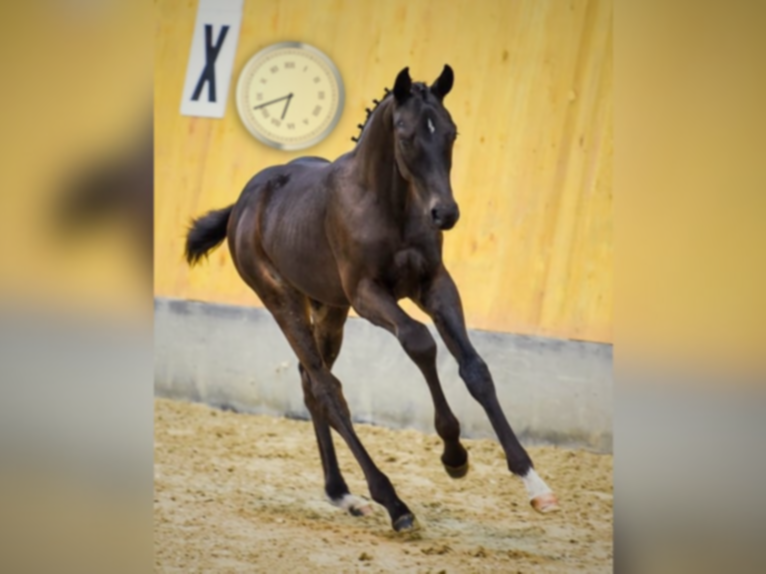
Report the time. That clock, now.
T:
6:42
